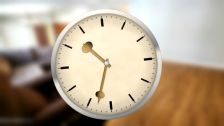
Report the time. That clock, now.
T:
10:33
